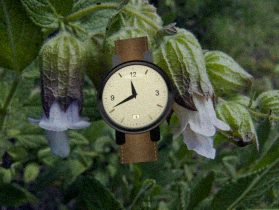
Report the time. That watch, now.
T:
11:41
